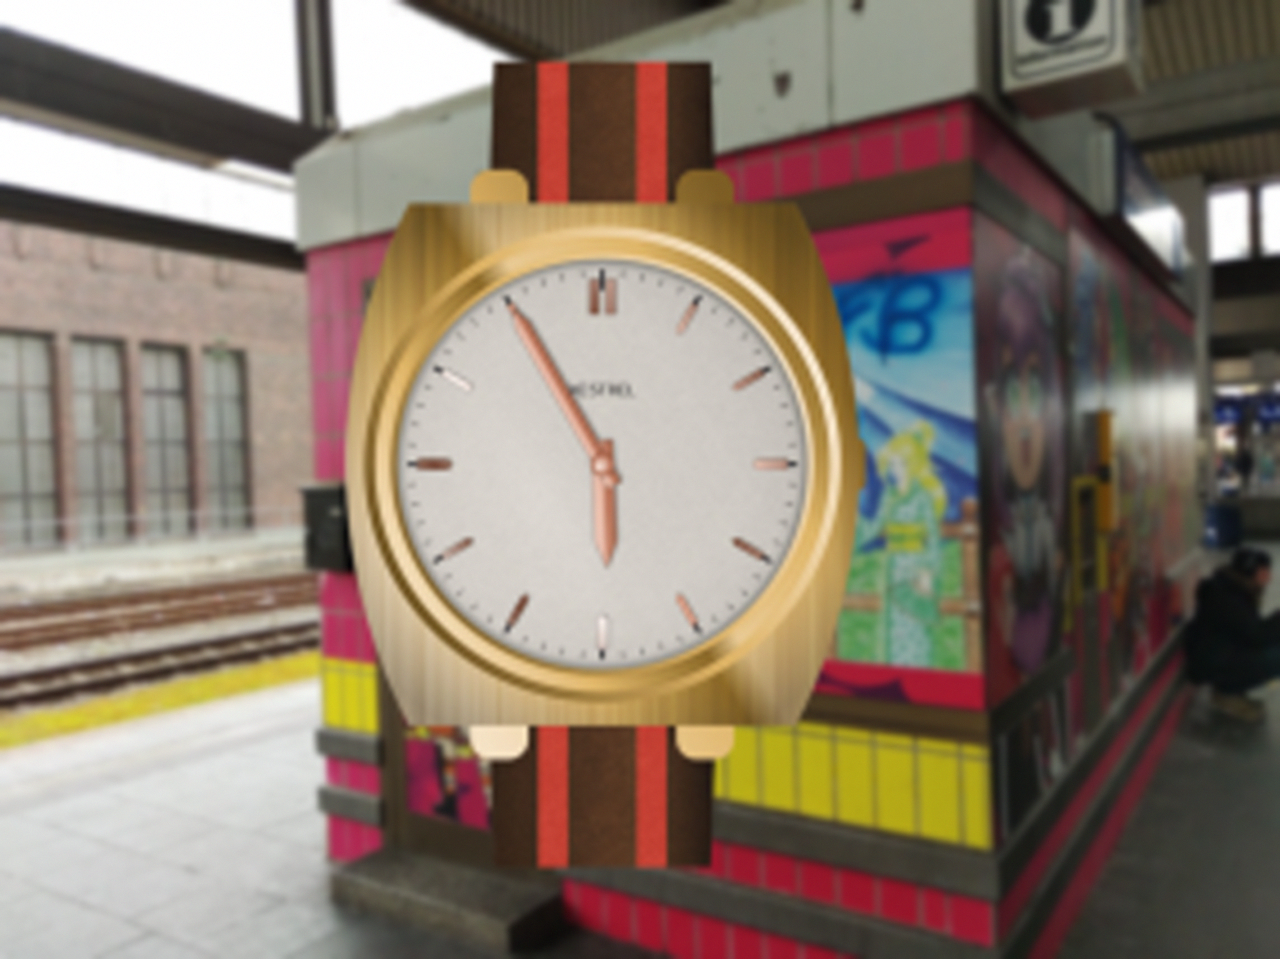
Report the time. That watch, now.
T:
5:55
